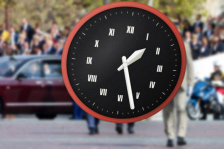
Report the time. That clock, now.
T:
1:27
